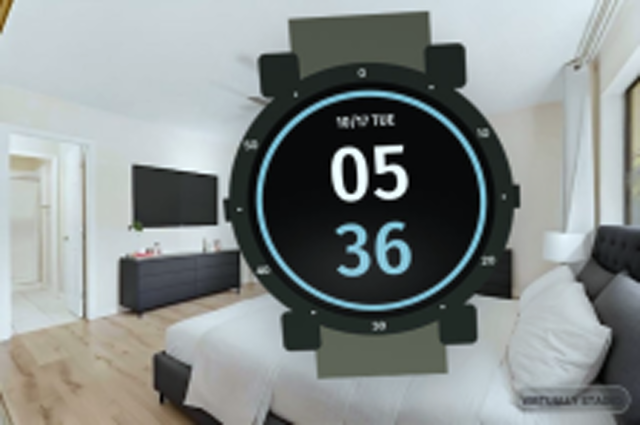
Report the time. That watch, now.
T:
5:36
